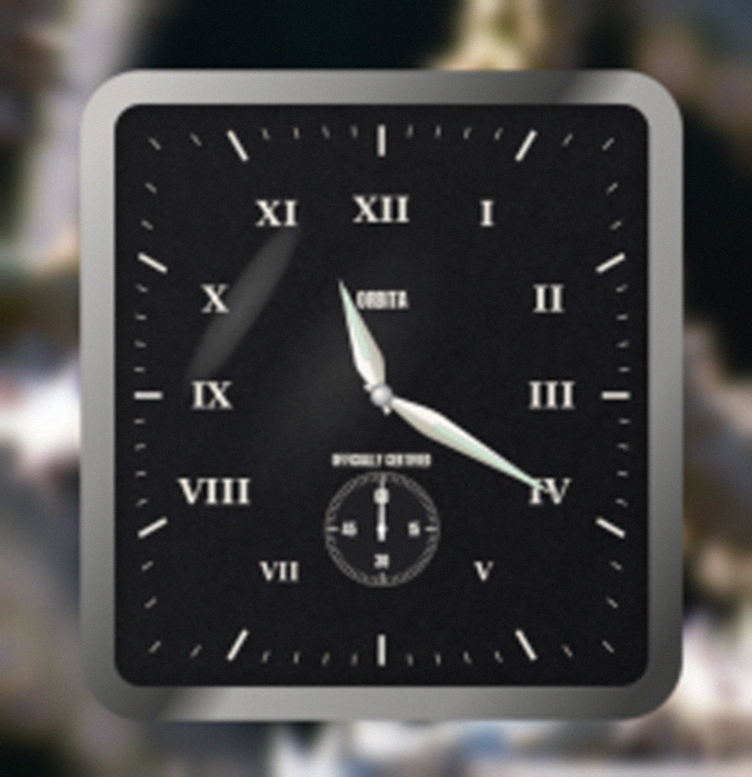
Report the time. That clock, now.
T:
11:20
